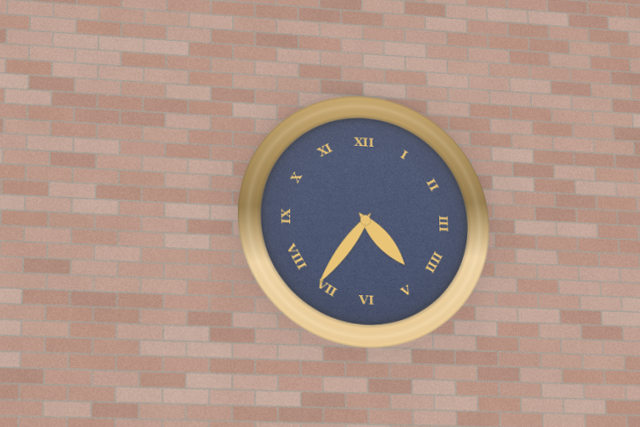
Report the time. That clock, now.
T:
4:36
